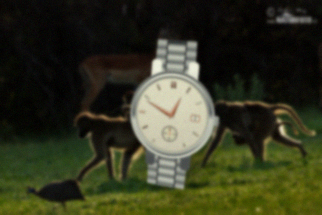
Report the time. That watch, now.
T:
12:49
